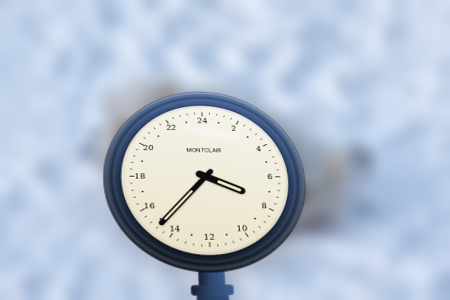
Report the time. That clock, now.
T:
7:37
